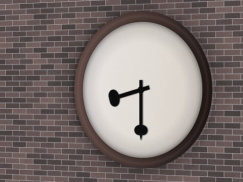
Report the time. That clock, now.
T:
8:30
